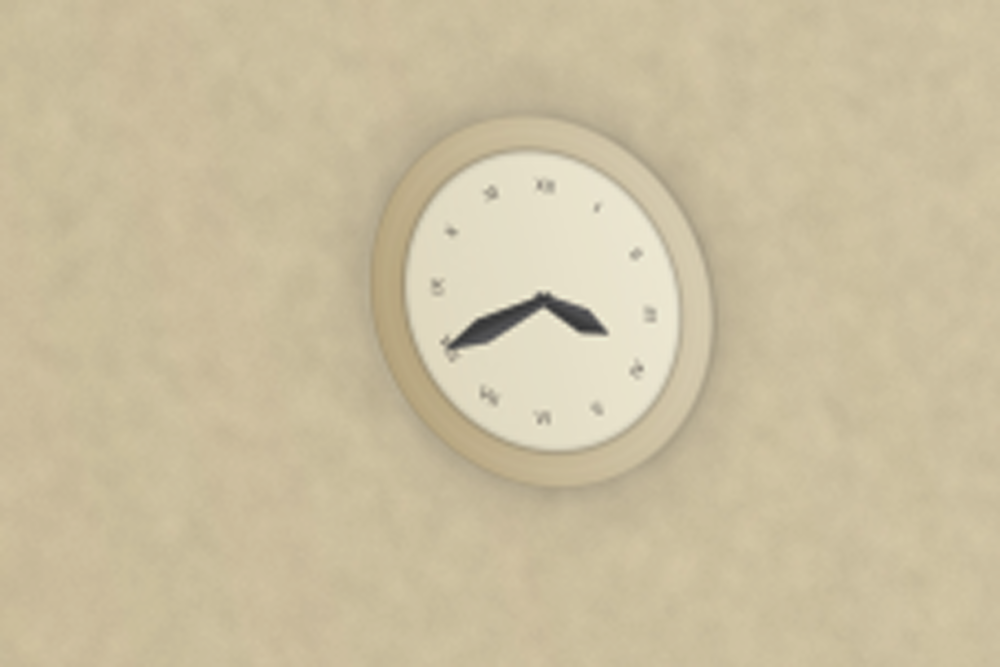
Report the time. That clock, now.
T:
3:40
